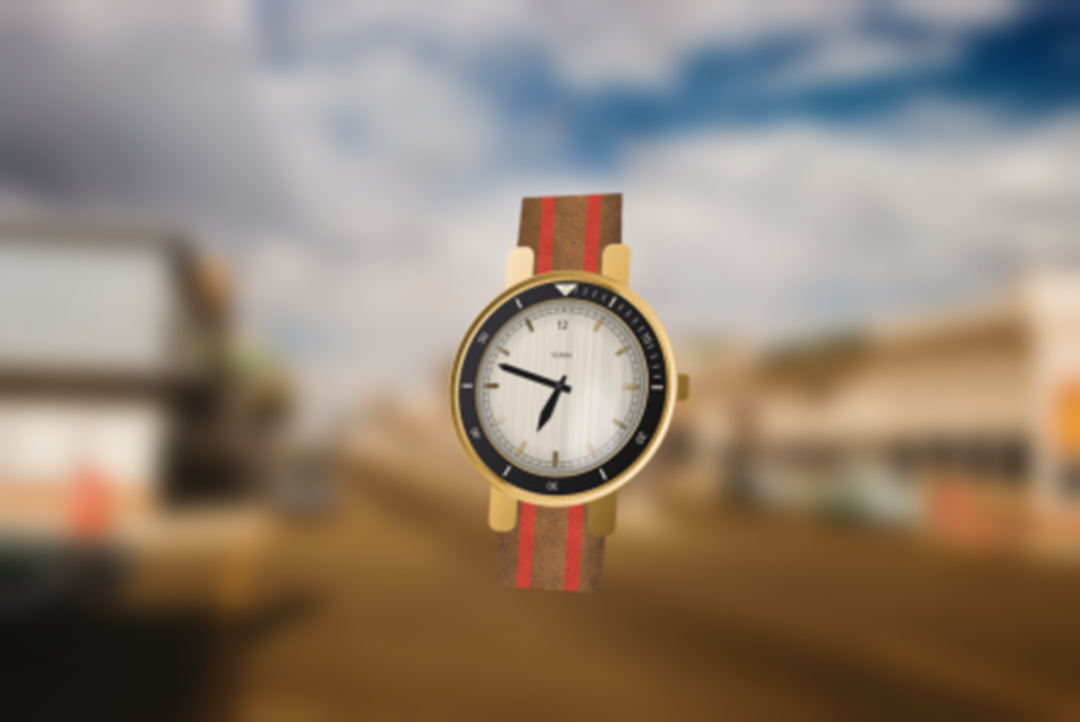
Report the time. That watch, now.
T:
6:48
